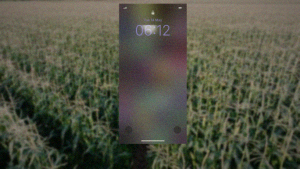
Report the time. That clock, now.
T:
6:12
